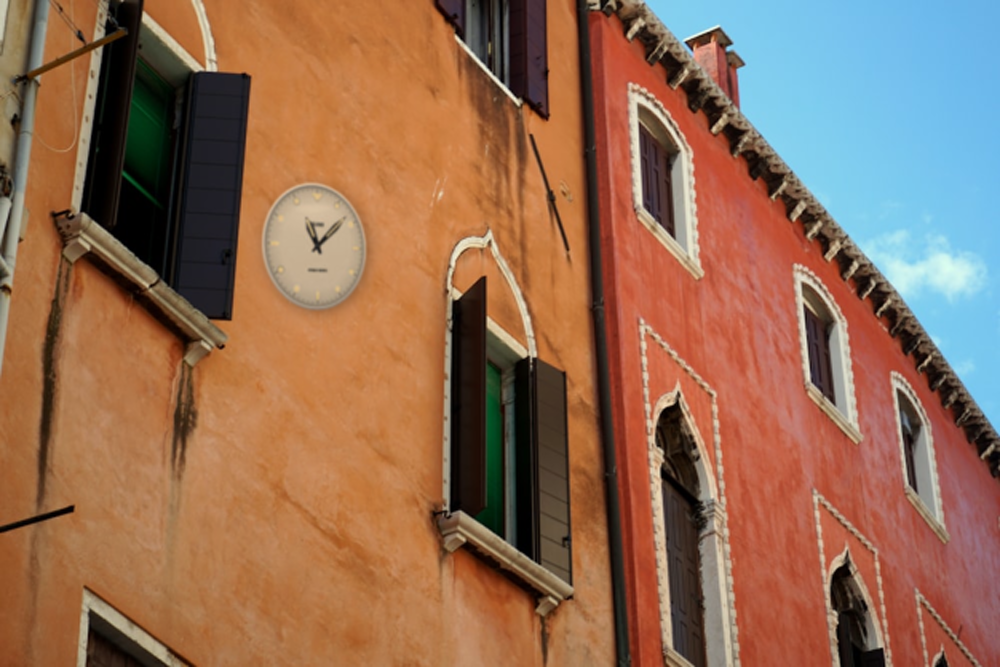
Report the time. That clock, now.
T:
11:08
